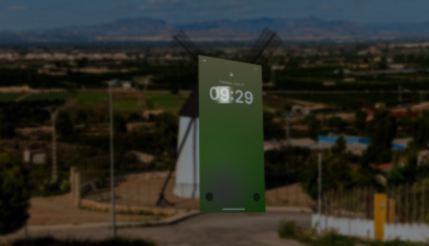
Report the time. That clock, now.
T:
9:29
